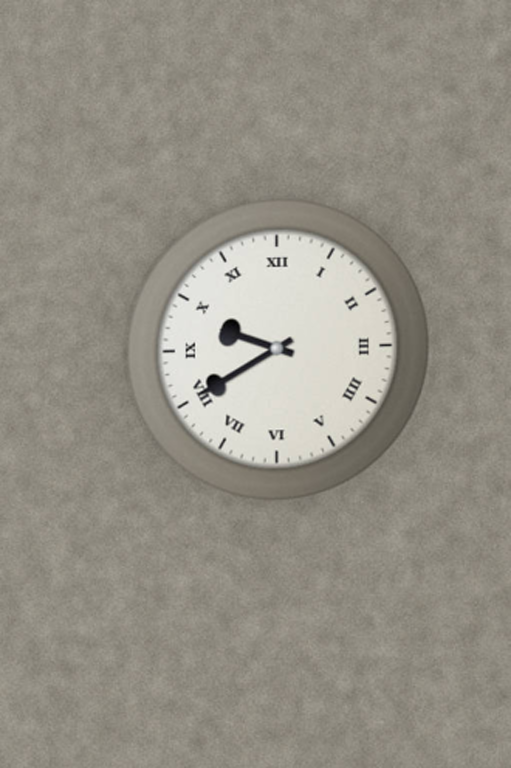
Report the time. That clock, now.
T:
9:40
